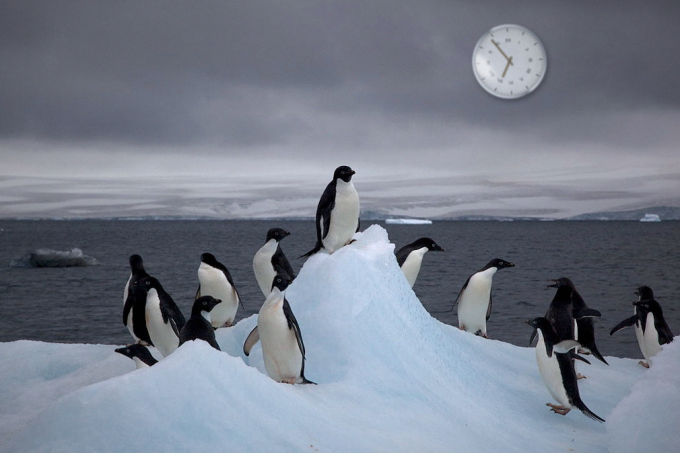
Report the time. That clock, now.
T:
6:54
